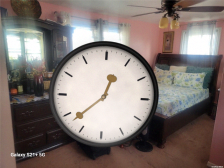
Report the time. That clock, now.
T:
12:38
